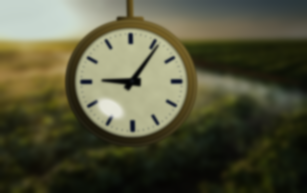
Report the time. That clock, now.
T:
9:06
